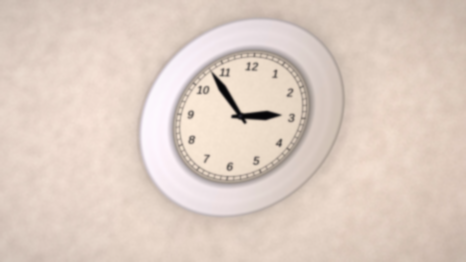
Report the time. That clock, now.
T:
2:53
